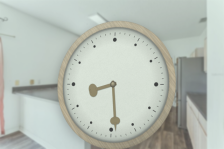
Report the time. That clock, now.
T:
8:29
